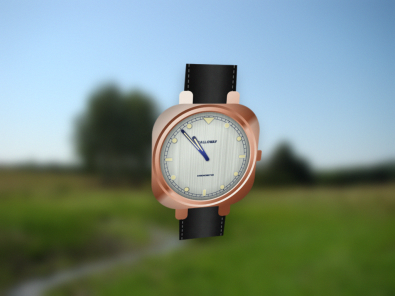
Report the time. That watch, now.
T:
10:53
